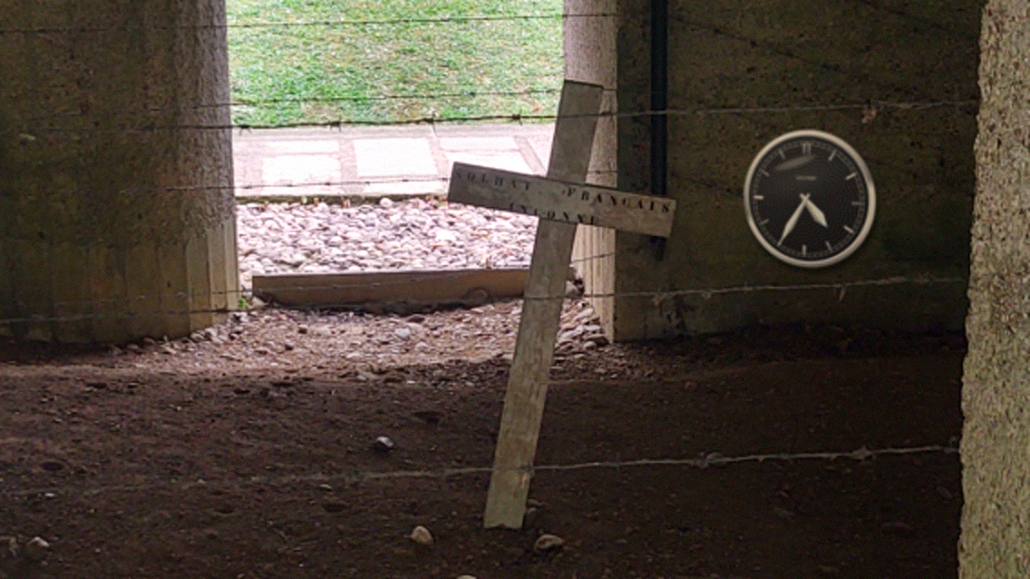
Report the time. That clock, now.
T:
4:35
